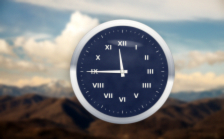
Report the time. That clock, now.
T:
11:45
